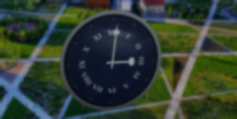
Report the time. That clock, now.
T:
3:01
